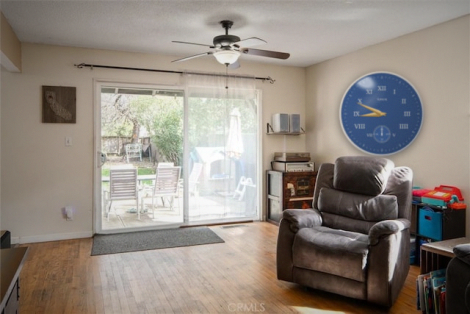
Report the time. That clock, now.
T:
8:49
